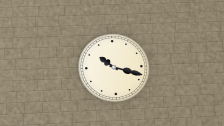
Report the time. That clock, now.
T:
10:18
